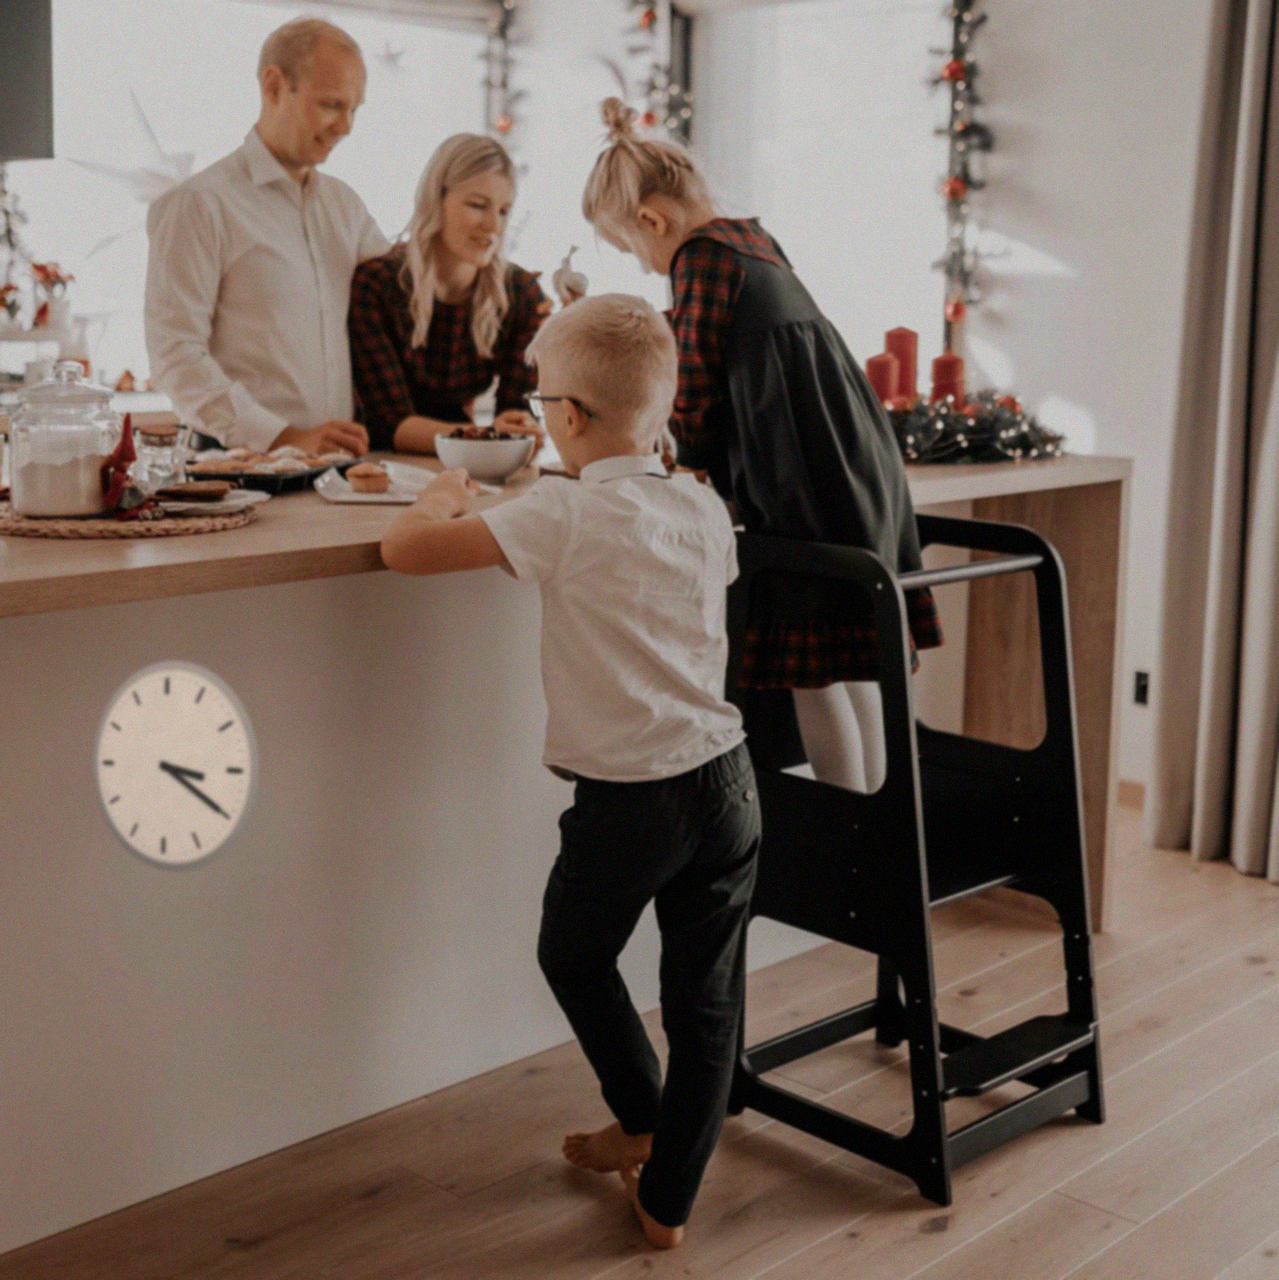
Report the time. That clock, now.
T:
3:20
